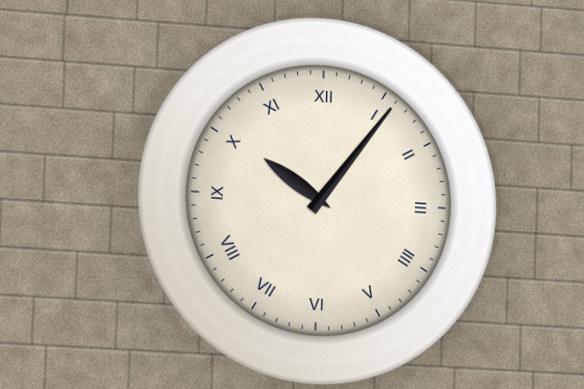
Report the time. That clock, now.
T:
10:06
